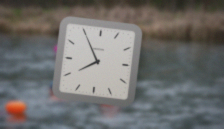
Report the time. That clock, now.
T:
7:55
